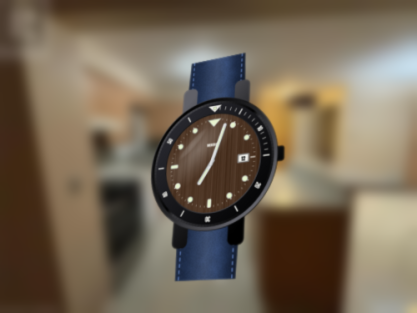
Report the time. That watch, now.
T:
7:03
